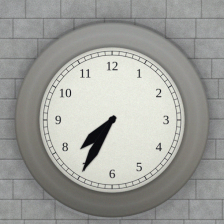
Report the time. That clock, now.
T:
7:35
